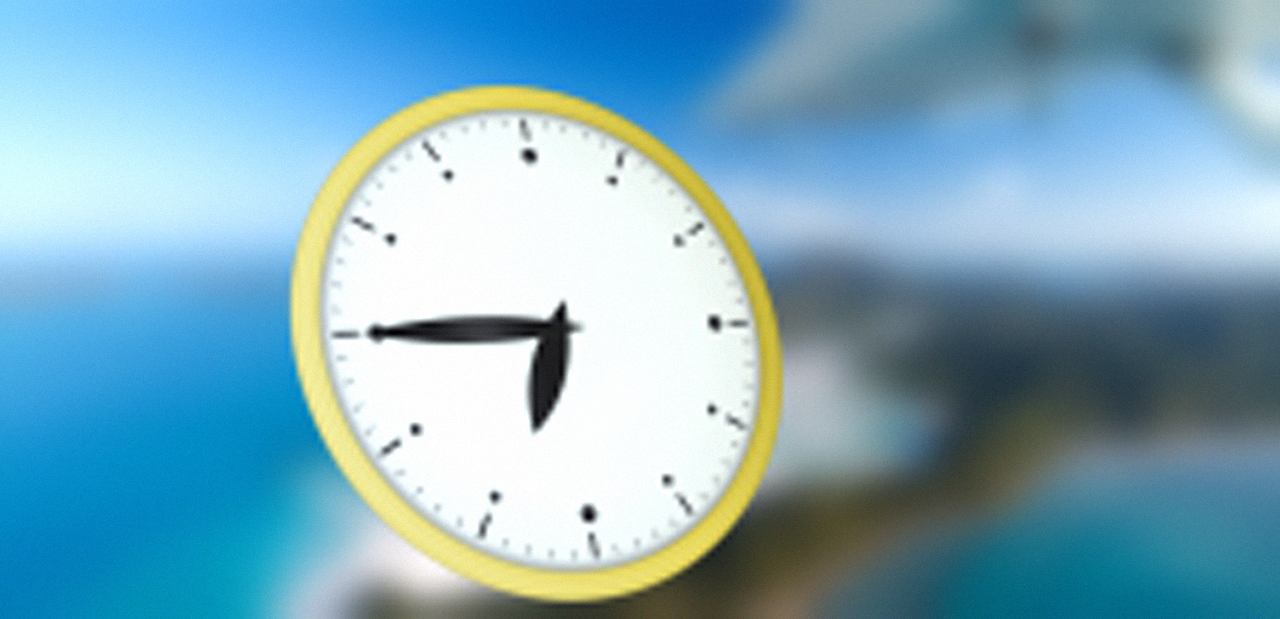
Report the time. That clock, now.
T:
6:45
